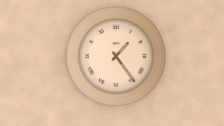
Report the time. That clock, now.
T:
1:24
